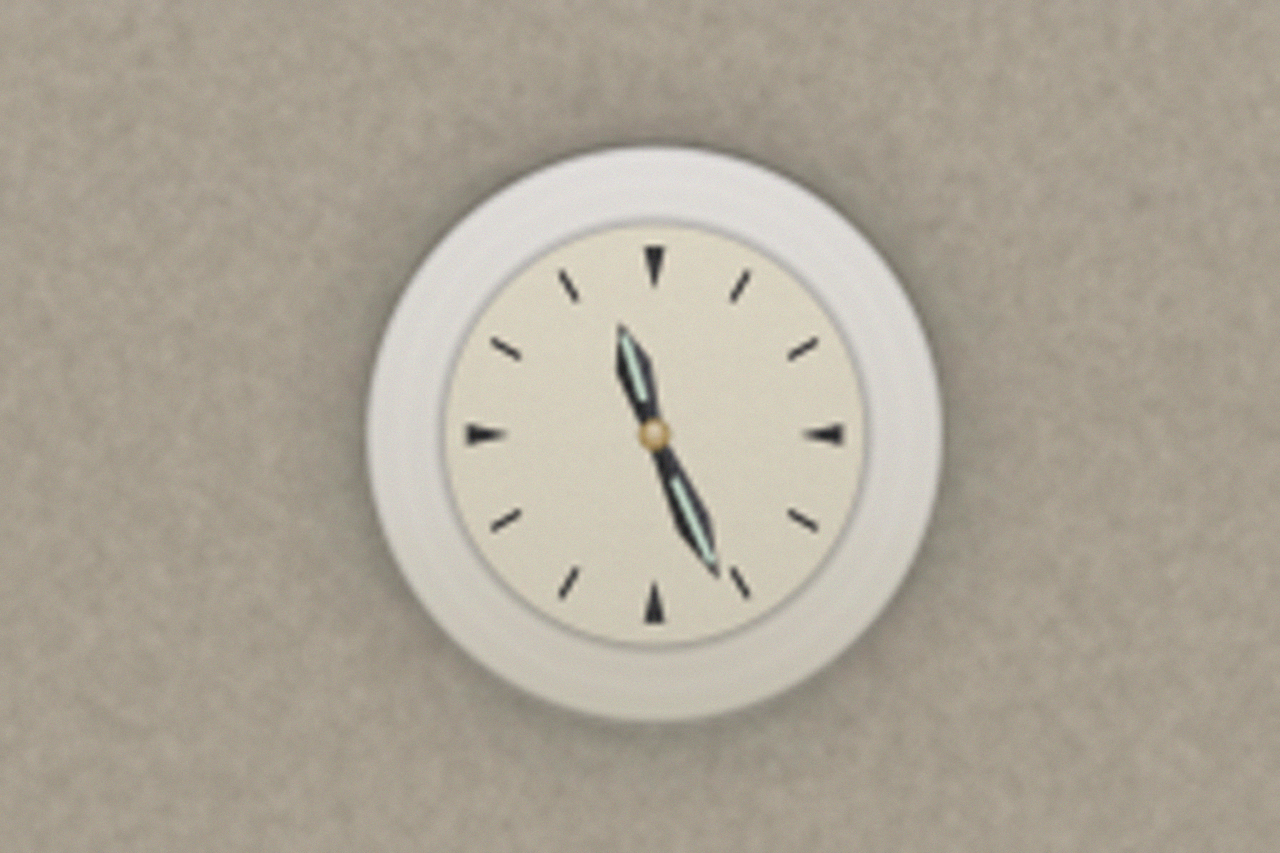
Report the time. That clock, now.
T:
11:26
